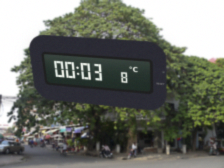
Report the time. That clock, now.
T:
0:03
